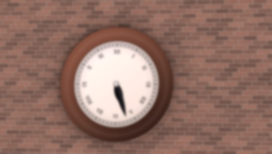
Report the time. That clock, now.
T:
5:27
